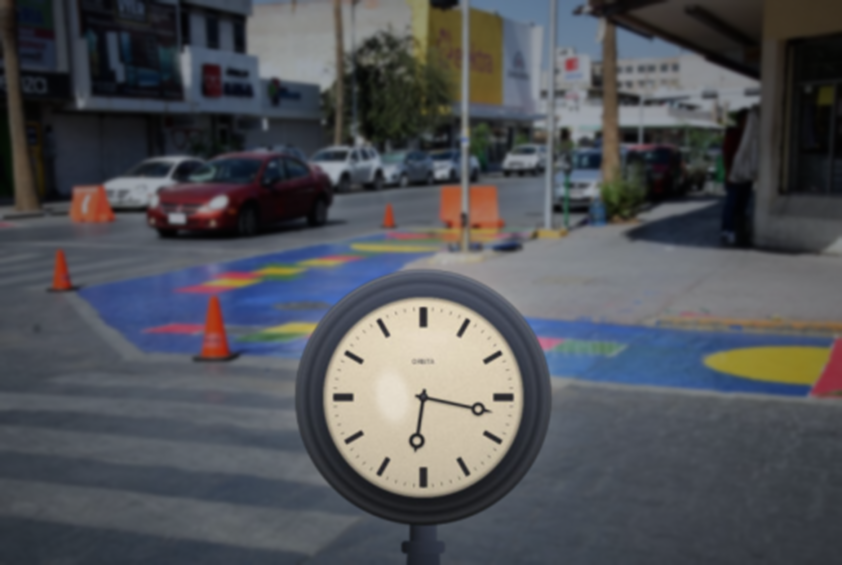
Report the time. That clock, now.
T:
6:17
